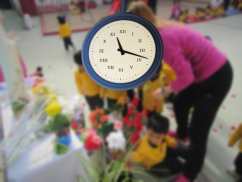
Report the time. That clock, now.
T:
11:18
